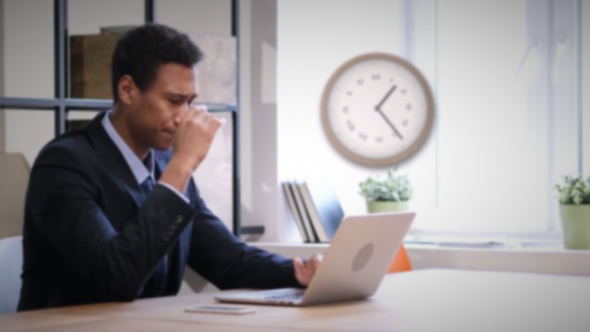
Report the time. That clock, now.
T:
1:24
